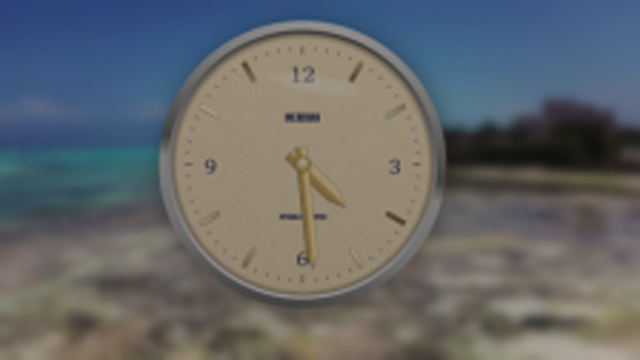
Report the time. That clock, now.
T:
4:29
